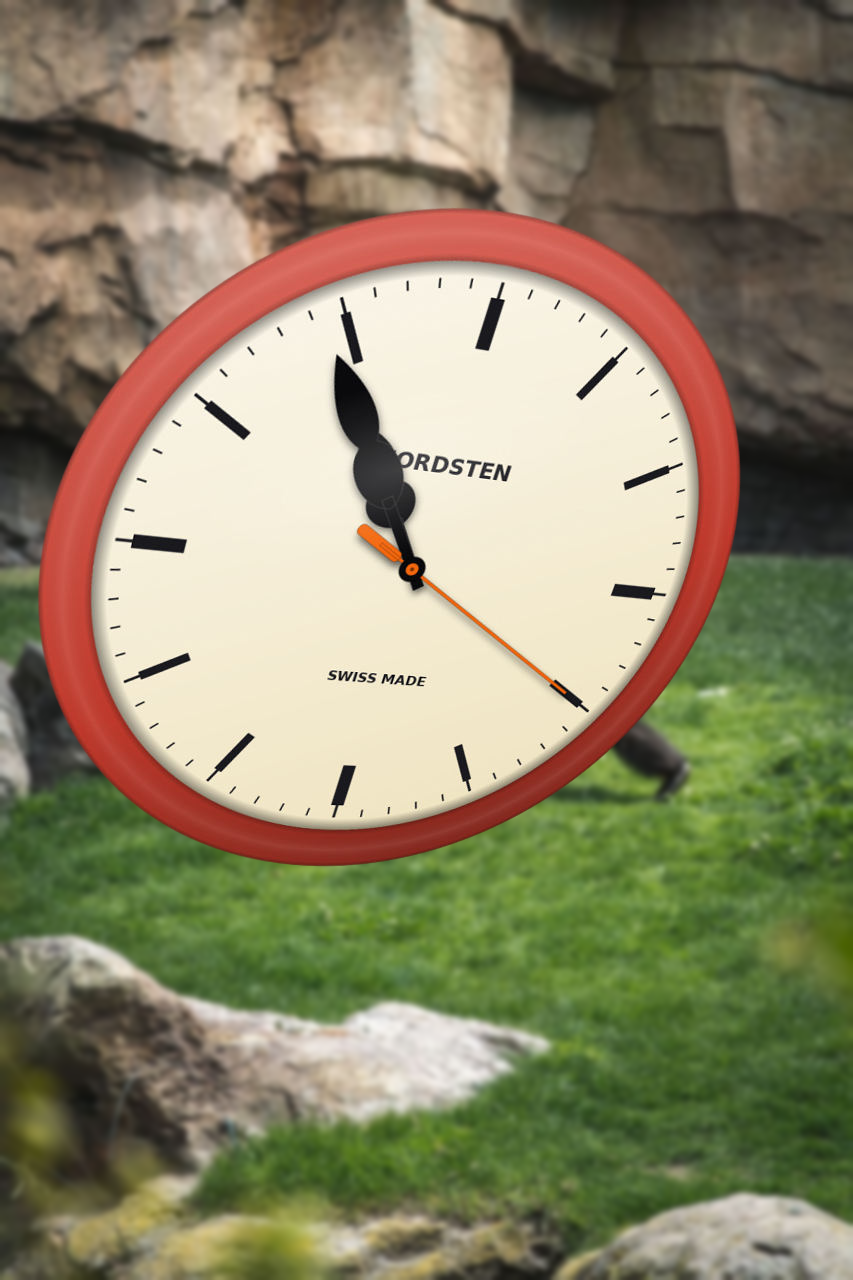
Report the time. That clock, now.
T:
10:54:20
